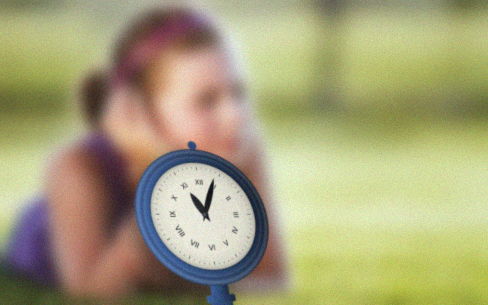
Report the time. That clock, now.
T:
11:04
